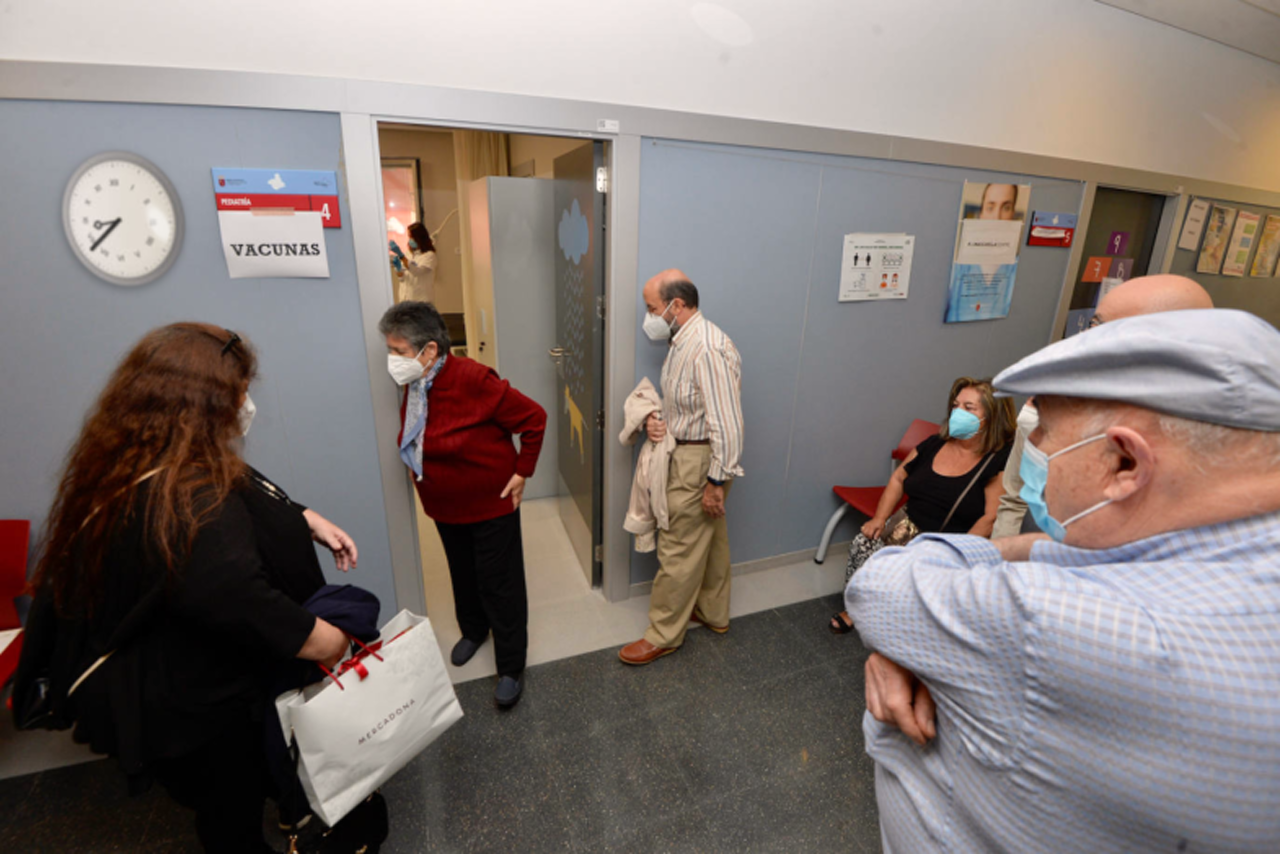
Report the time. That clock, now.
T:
8:38
